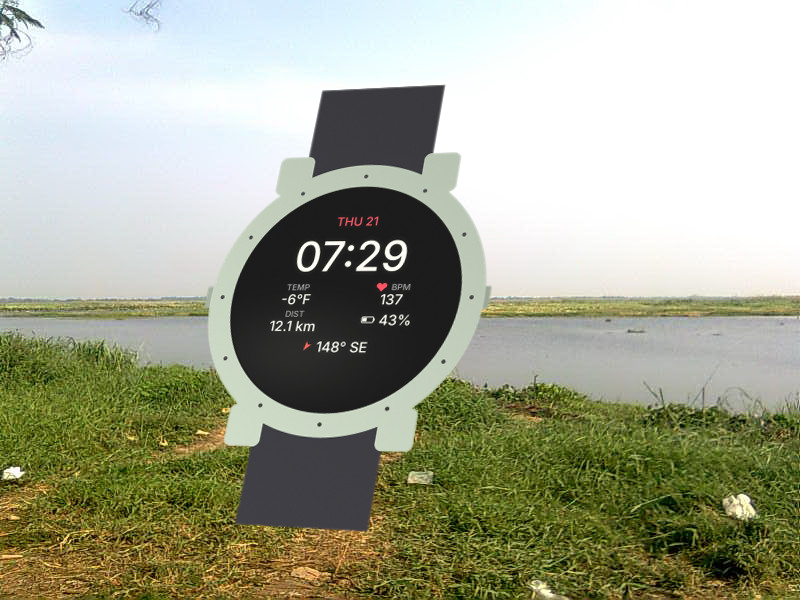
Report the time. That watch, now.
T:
7:29
